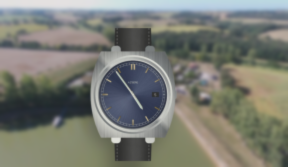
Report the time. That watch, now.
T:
4:54
